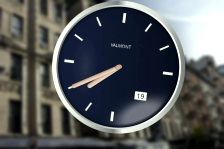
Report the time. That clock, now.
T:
7:40
